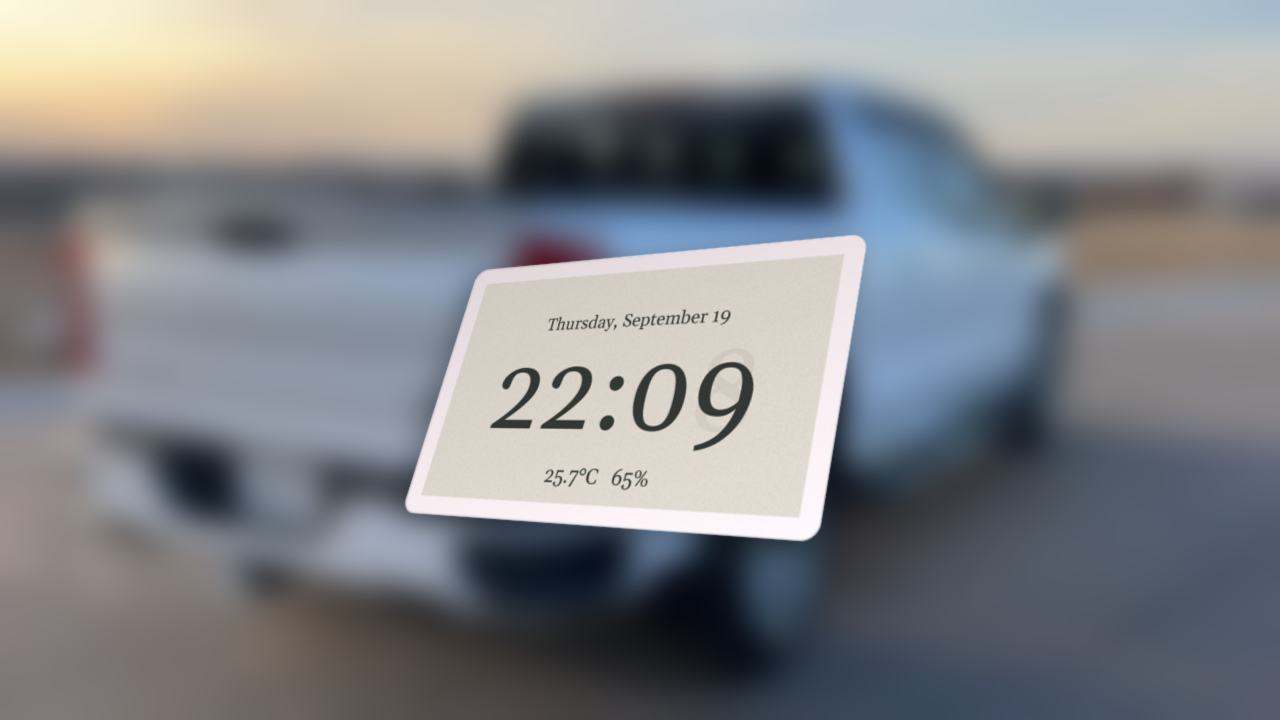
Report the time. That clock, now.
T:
22:09
